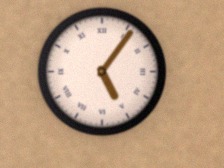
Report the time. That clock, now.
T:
5:06
